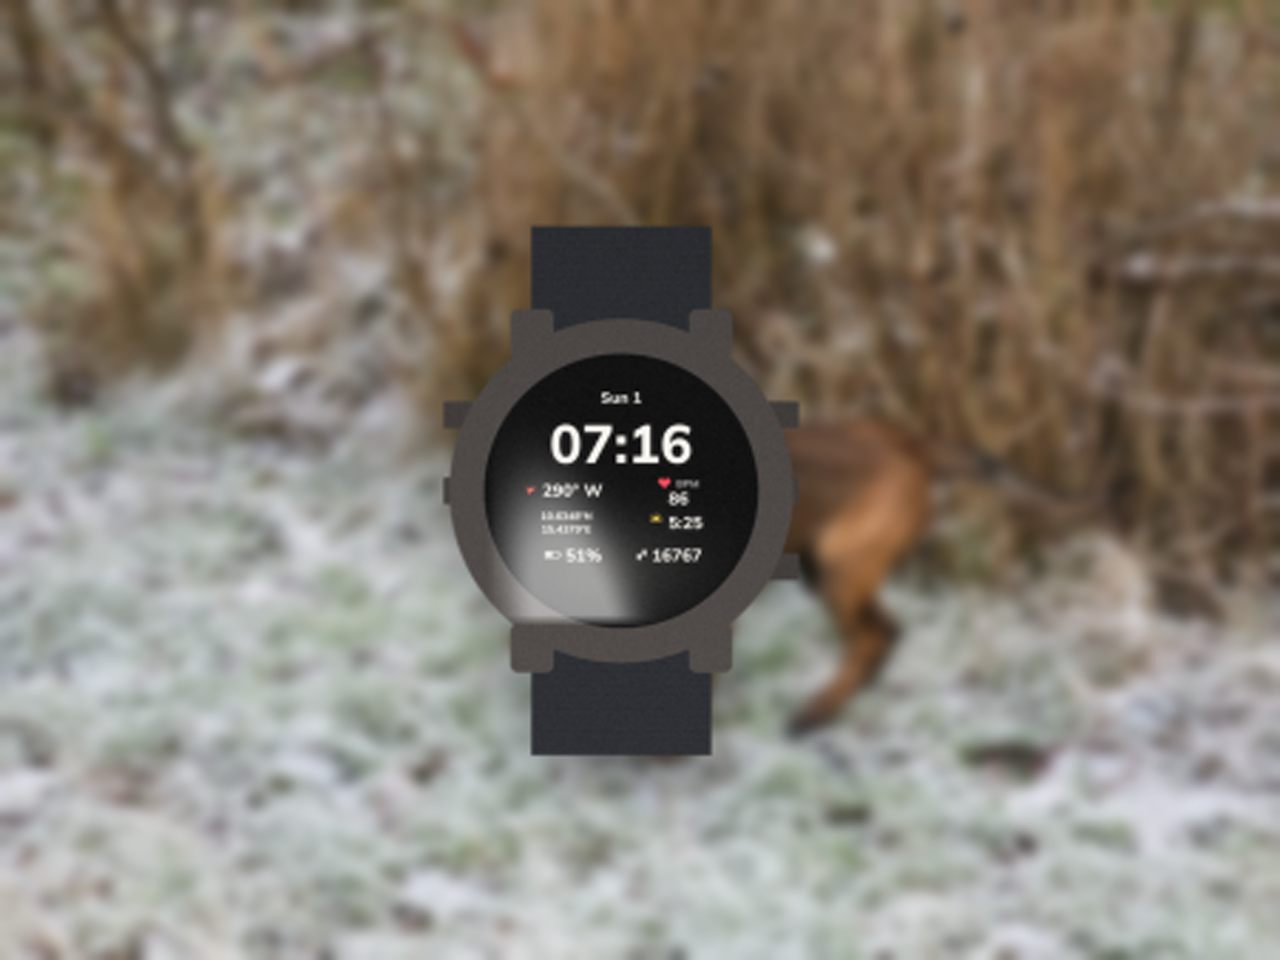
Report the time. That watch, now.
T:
7:16
